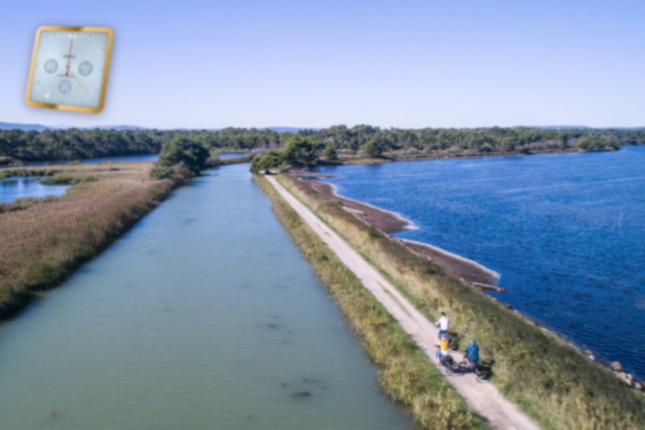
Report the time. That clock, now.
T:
4:22
